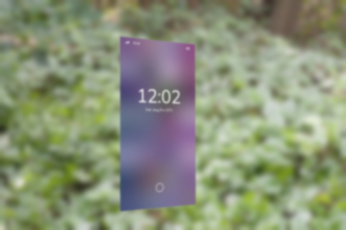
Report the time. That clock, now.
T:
12:02
